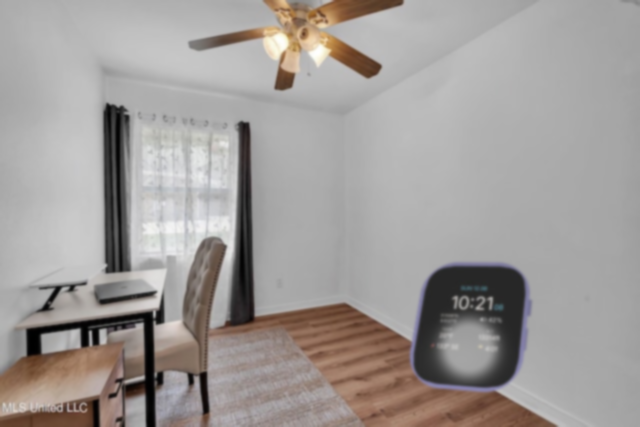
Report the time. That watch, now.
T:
10:21
